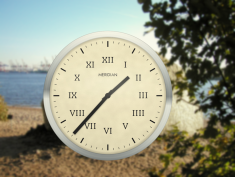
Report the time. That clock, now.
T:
1:37
